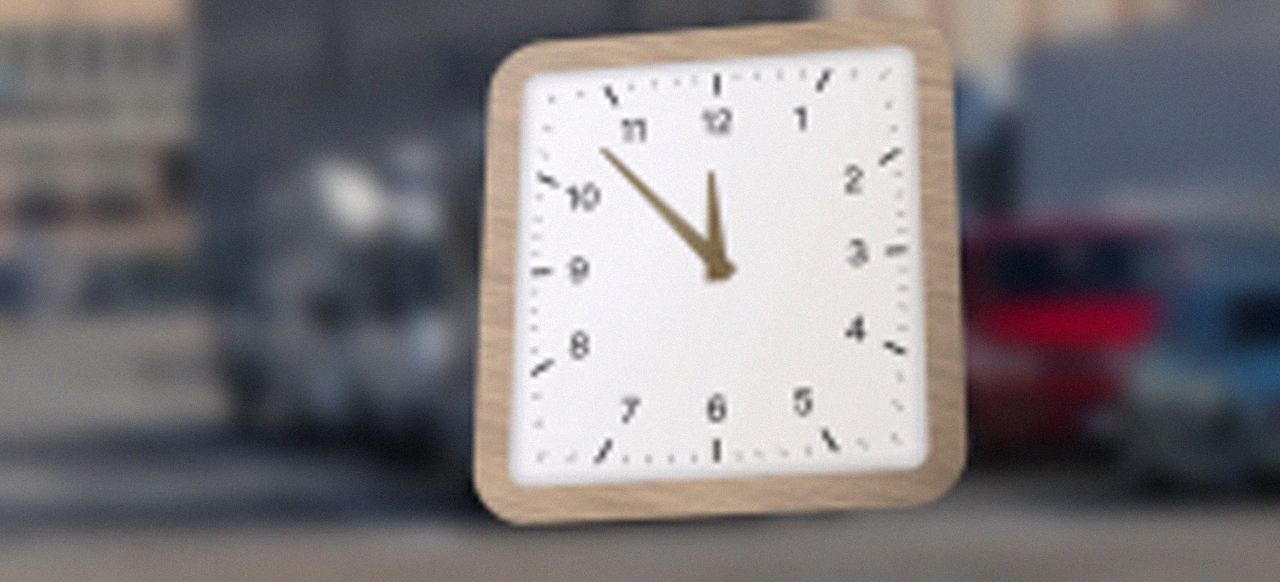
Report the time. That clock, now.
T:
11:53
